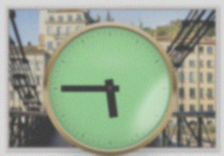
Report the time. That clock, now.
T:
5:45
